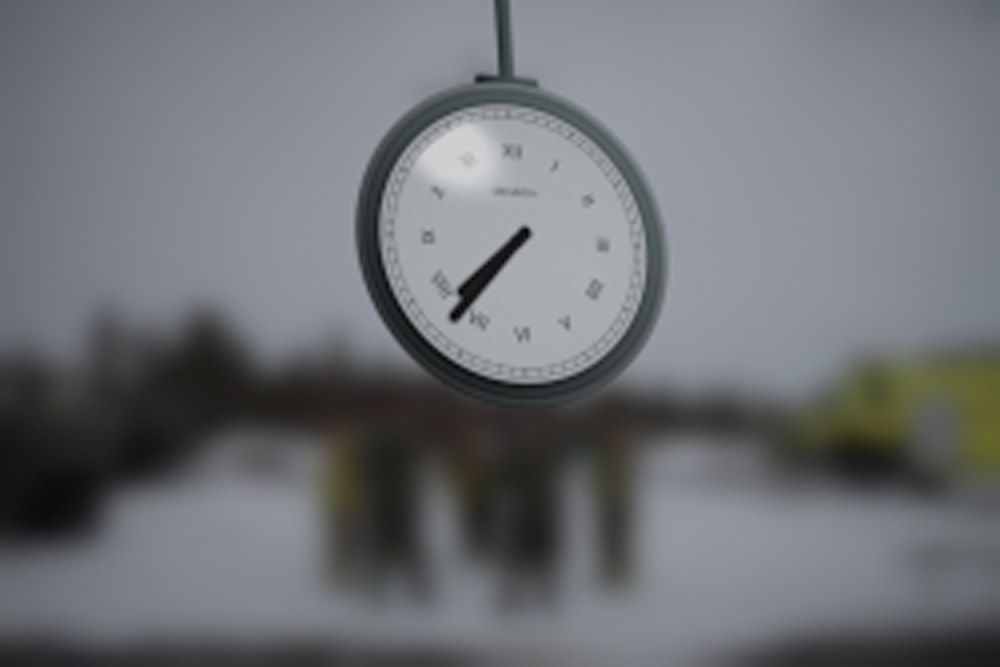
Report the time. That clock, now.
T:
7:37
